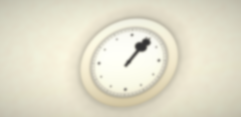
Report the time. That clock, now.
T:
1:06
